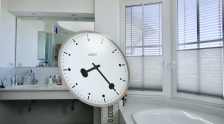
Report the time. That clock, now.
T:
8:25
